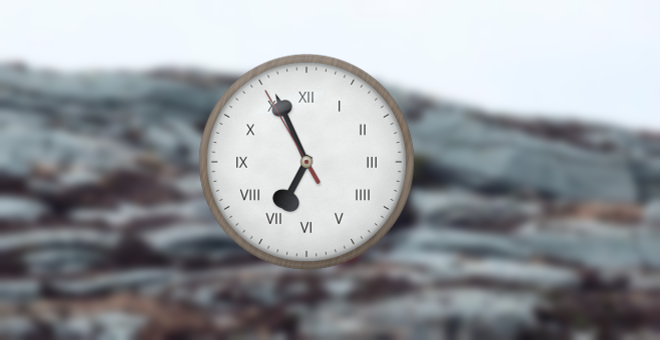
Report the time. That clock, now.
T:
6:55:55
